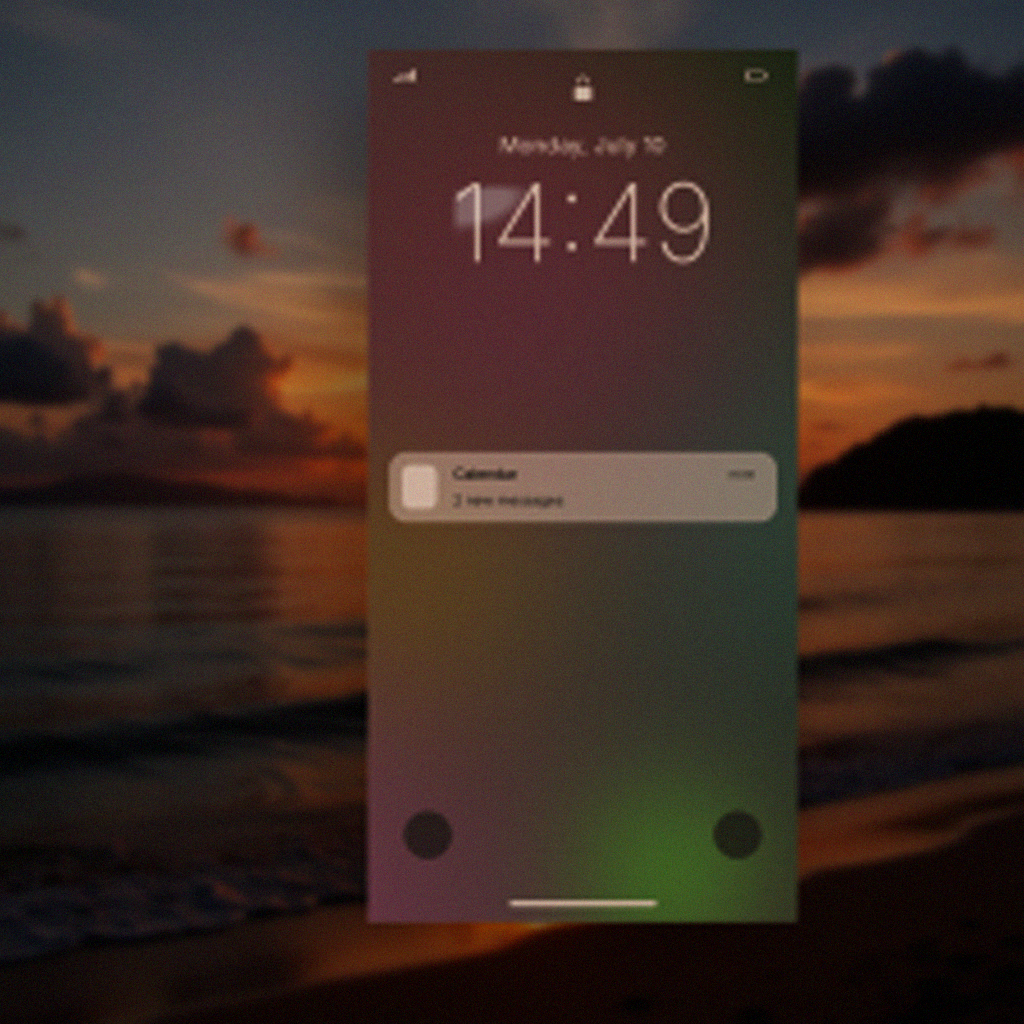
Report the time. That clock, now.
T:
14:49
